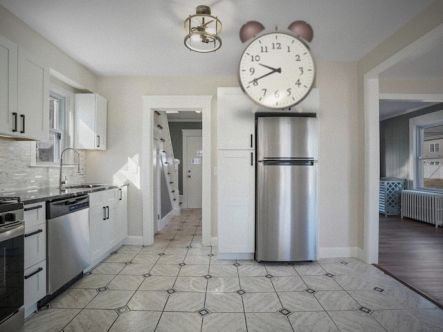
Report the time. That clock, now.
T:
9:41
